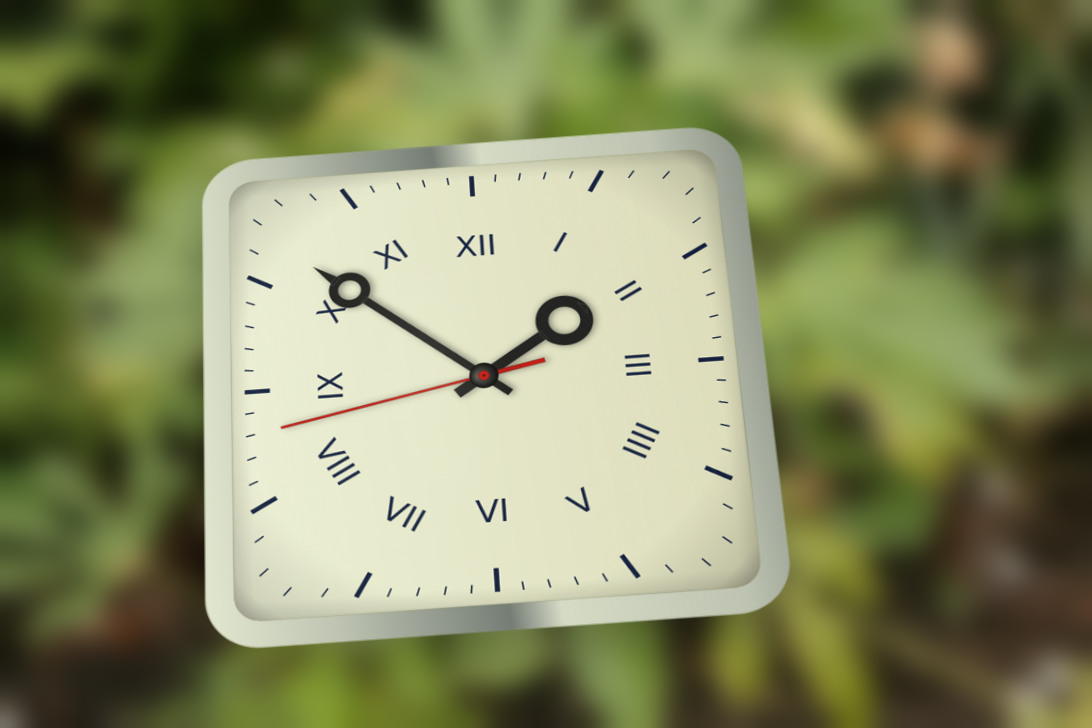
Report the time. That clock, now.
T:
1:51:43
